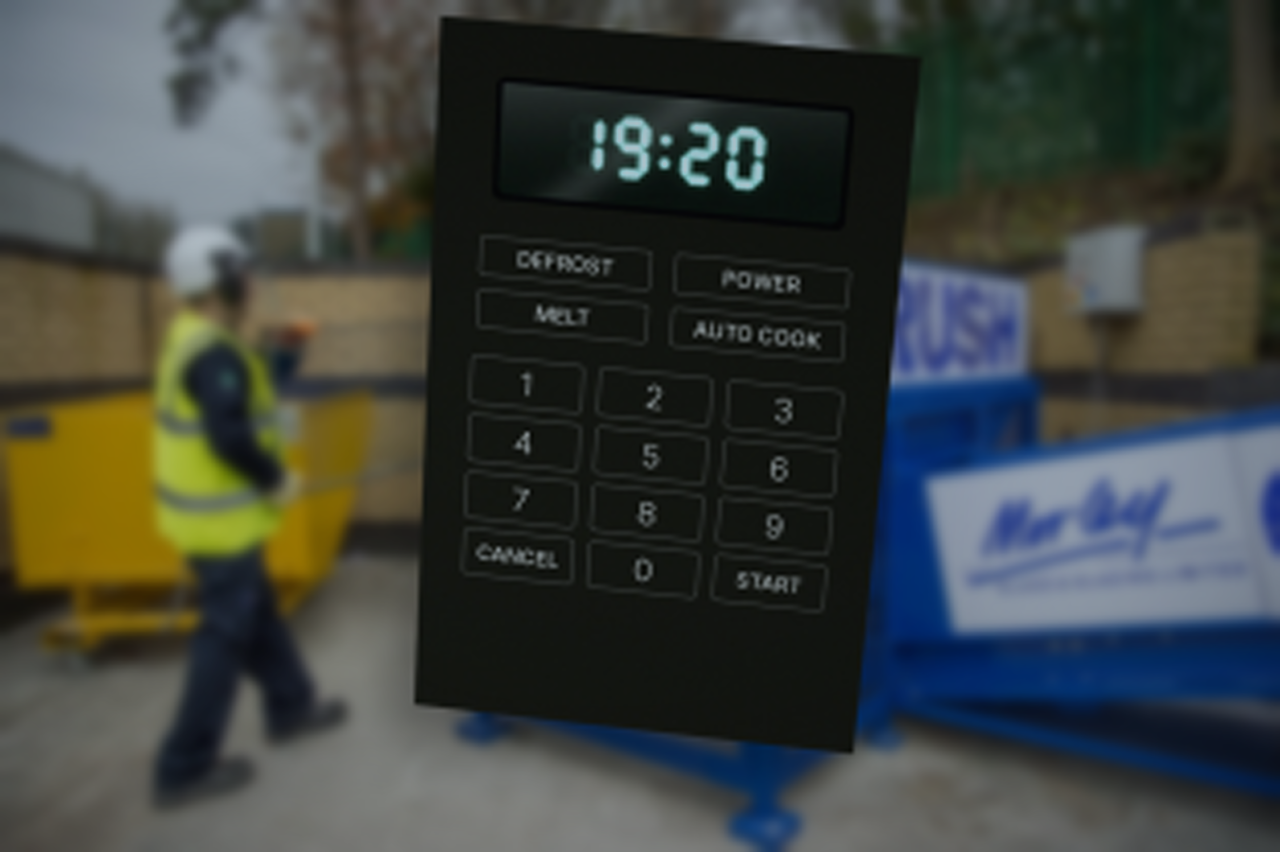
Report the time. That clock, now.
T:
19:20
